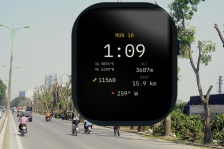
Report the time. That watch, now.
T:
1:09
